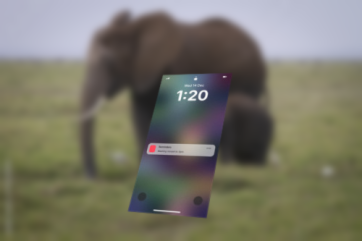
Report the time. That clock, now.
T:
1:20
